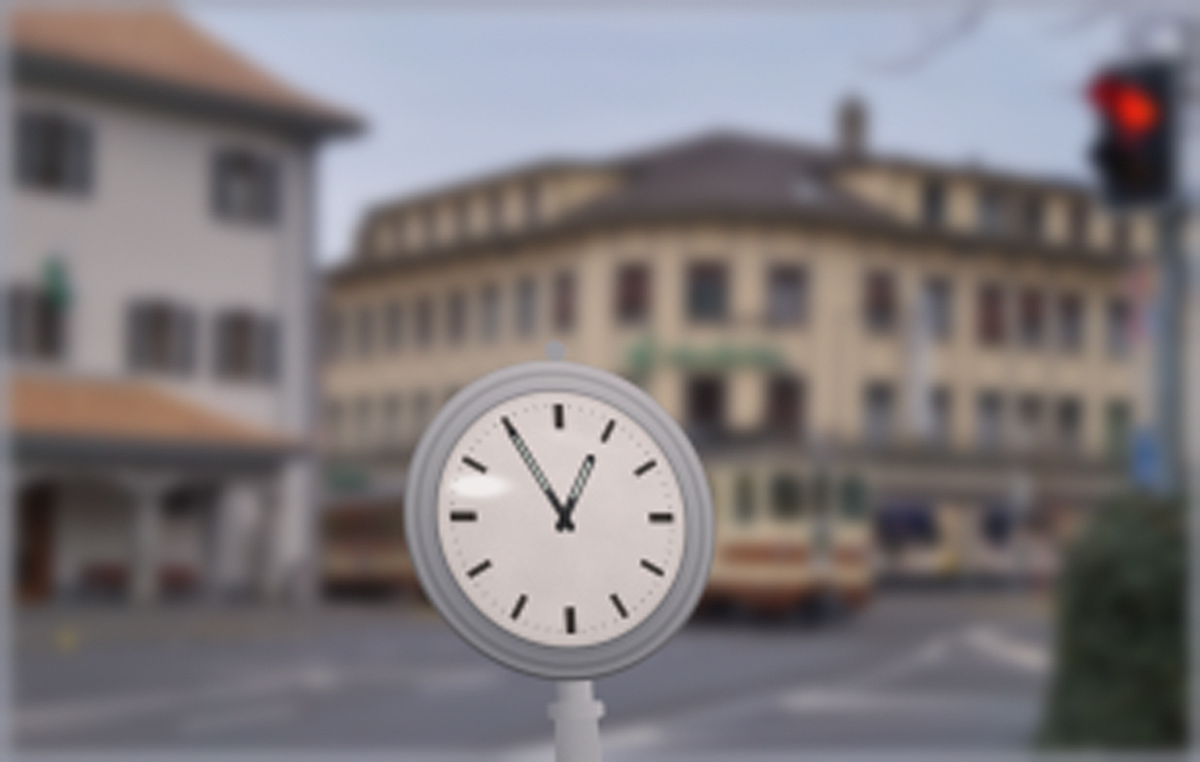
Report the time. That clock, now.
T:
12:55
